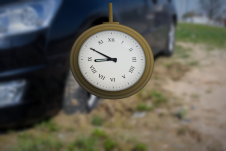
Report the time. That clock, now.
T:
8:50
